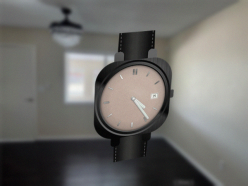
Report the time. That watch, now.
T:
4:24
